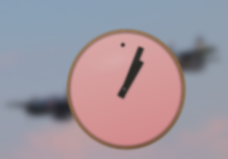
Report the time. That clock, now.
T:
1:04
